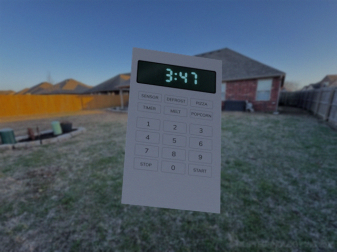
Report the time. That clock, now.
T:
3:47
